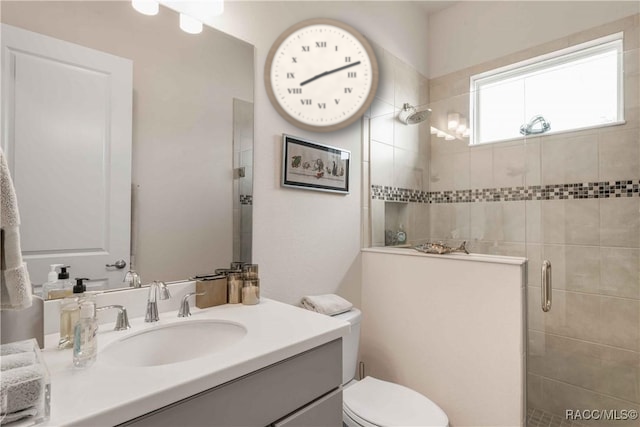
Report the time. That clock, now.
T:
8:12
